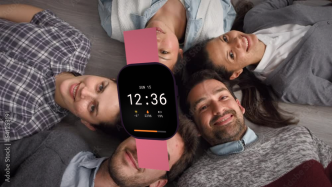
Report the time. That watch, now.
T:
12:36
